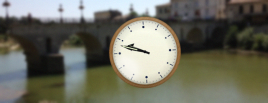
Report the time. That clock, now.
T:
9:48
